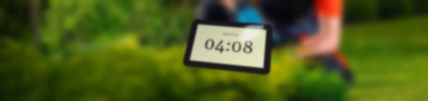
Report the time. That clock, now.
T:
4:08
